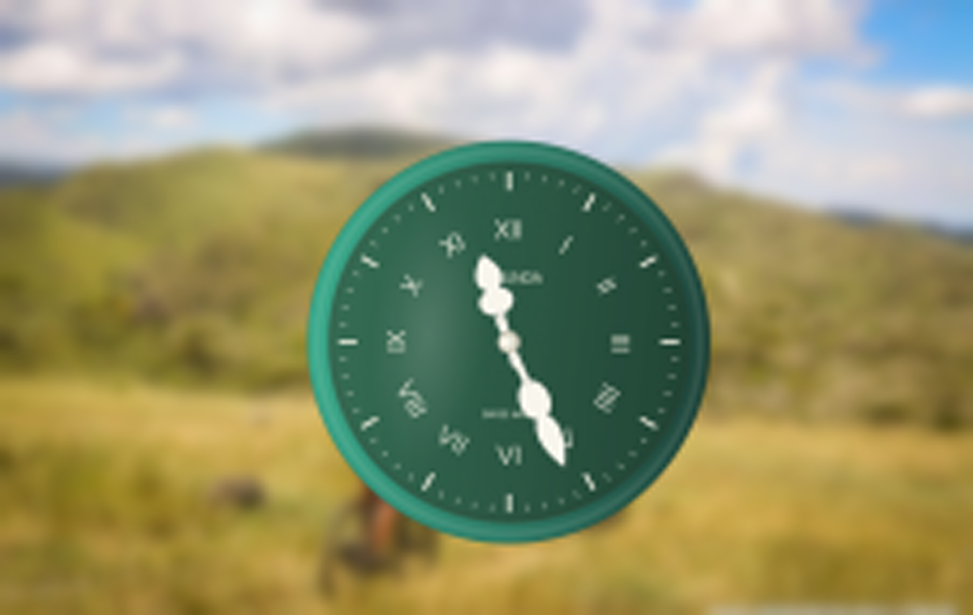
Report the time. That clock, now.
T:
11:26
